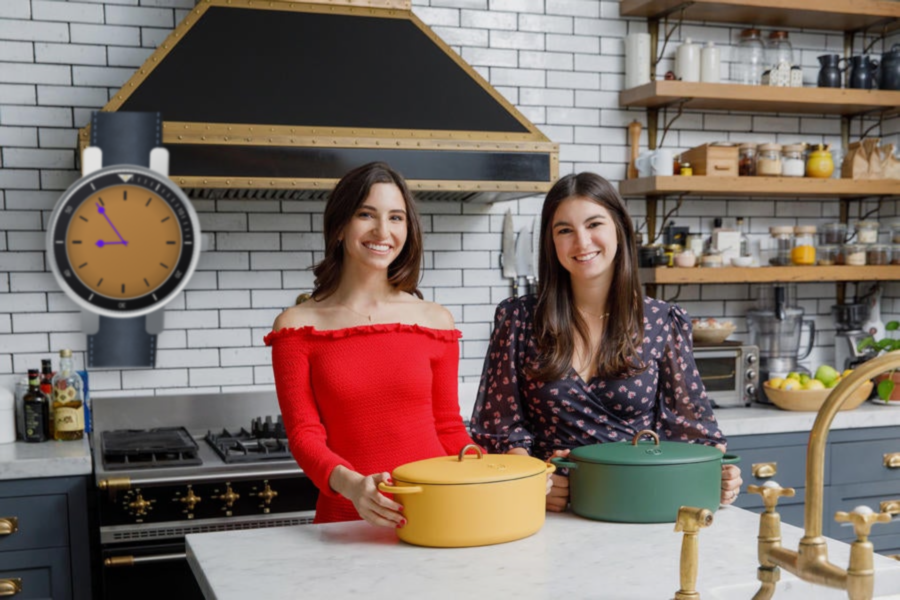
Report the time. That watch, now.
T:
8:54
